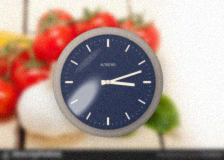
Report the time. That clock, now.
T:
3:12
